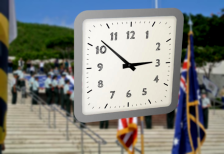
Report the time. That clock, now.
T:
2:52
